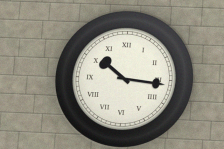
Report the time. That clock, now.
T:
10:16
